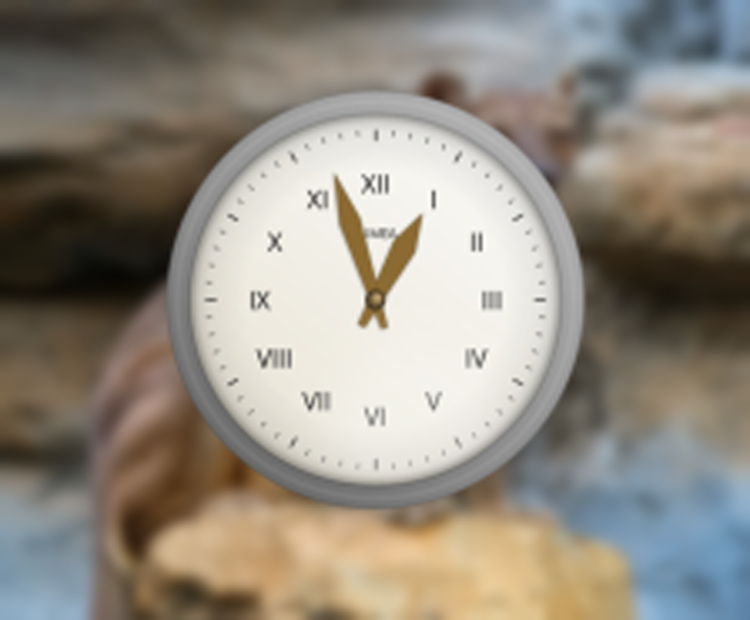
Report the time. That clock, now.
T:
12:57
